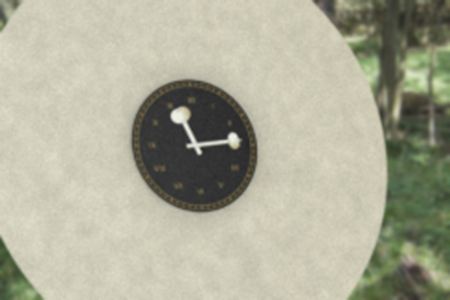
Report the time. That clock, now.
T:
11:14
